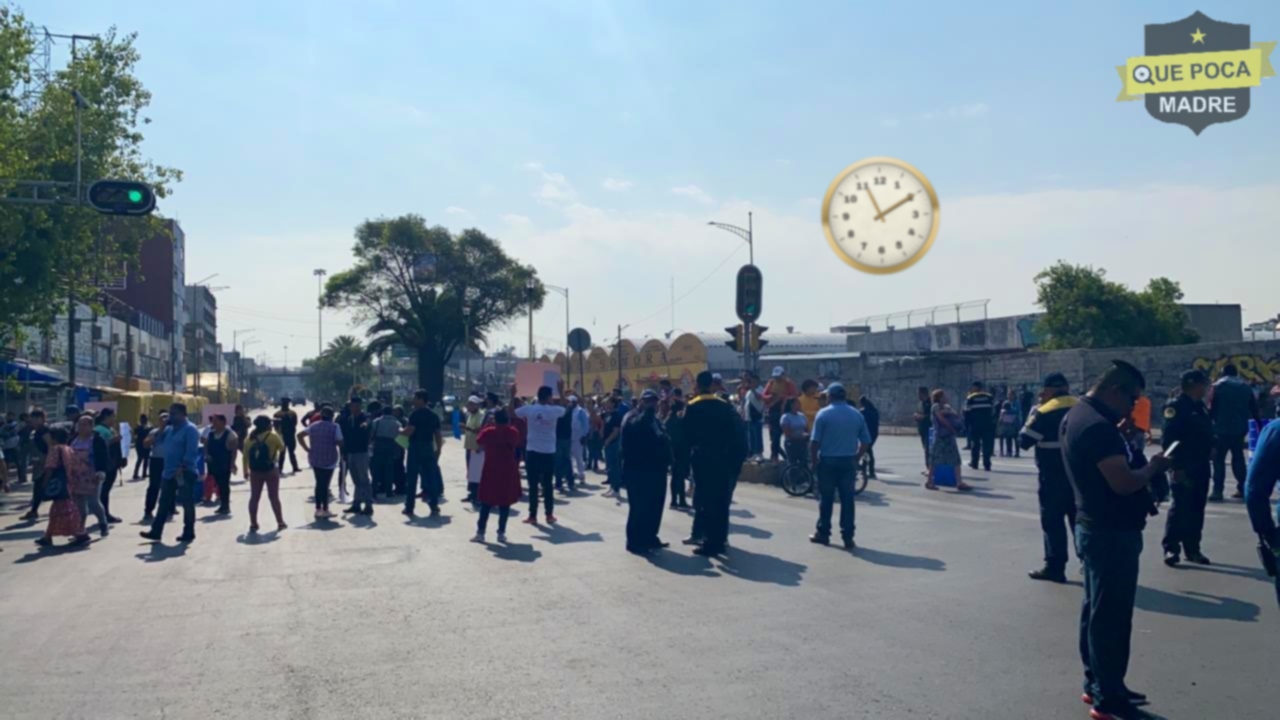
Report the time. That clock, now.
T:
11:10
